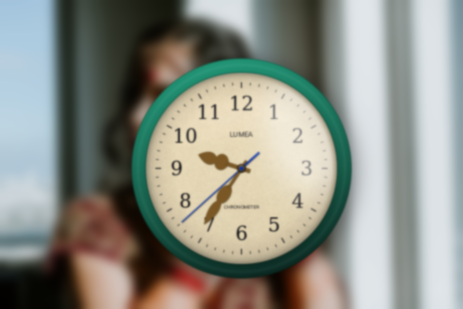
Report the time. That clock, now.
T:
9:35:38
